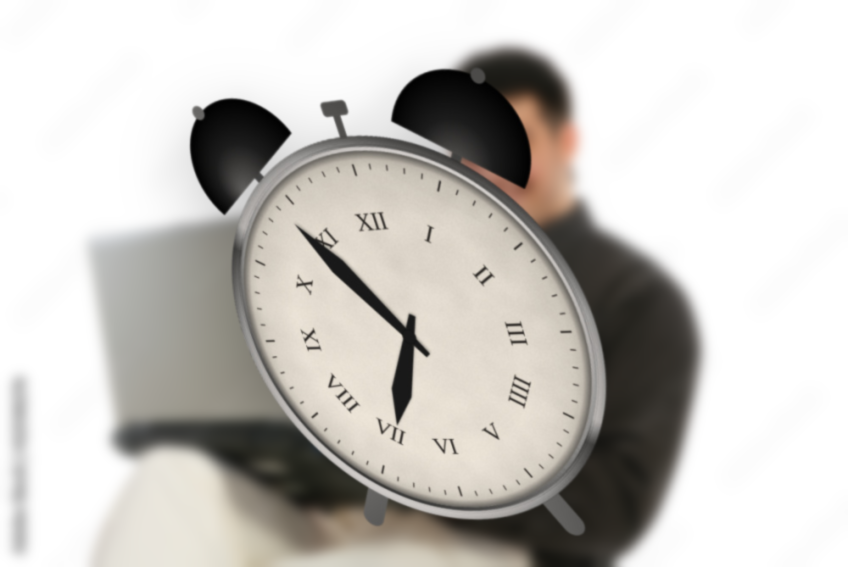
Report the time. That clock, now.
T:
6:54
